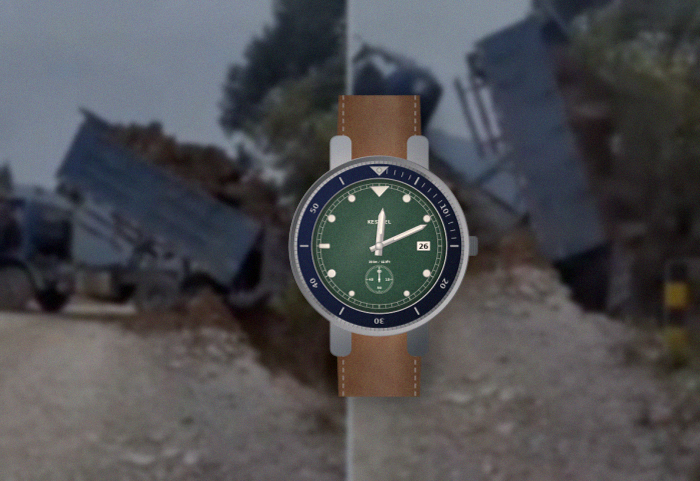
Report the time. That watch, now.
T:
12:11
